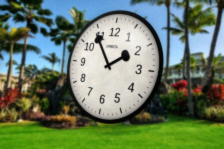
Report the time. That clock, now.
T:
1:54
